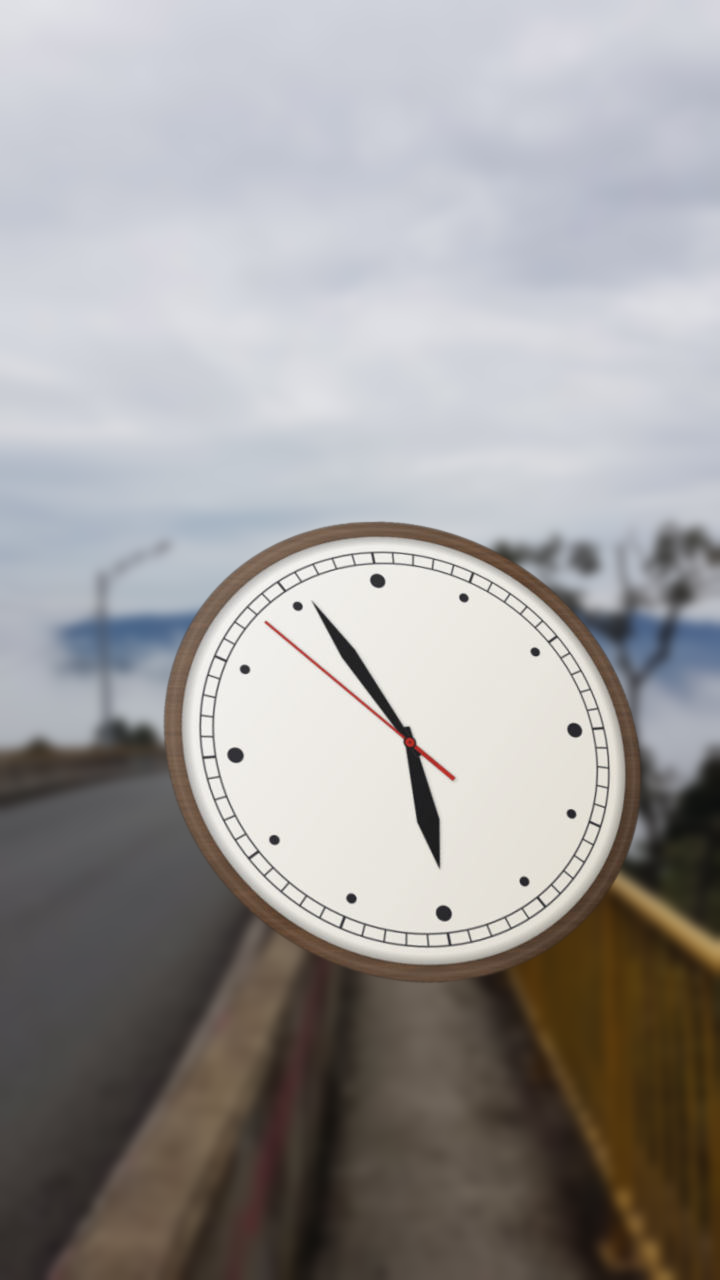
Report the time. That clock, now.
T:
5:55:53
